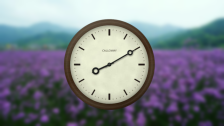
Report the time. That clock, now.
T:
8:10
